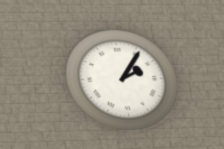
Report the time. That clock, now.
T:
2:06
